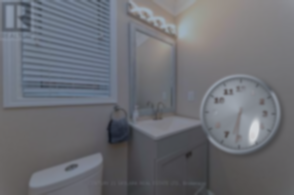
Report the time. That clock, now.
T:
6:31
